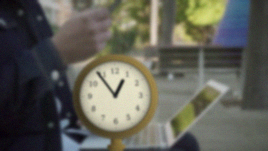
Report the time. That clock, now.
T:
12:54
